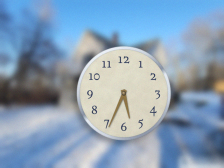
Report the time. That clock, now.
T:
5:34
